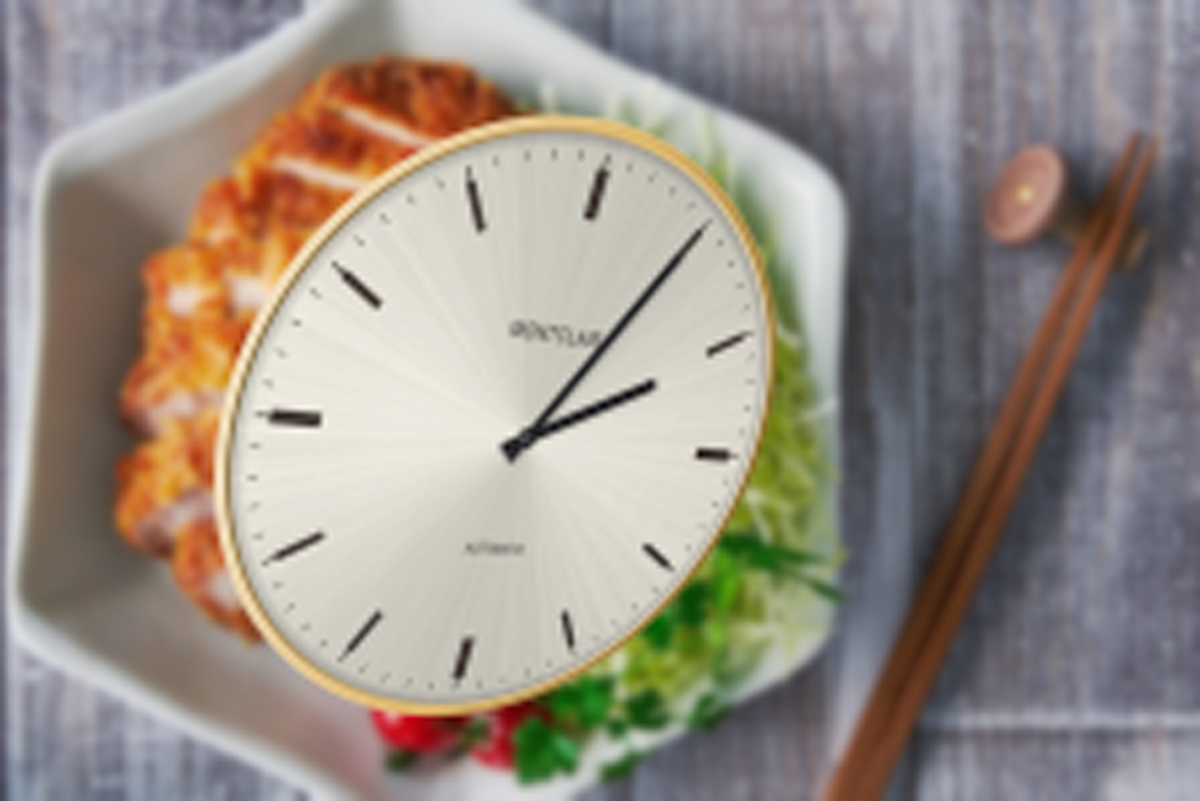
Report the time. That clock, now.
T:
2:05
